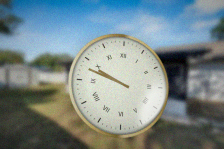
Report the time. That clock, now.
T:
9:48
